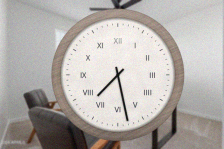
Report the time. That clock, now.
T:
7:28
